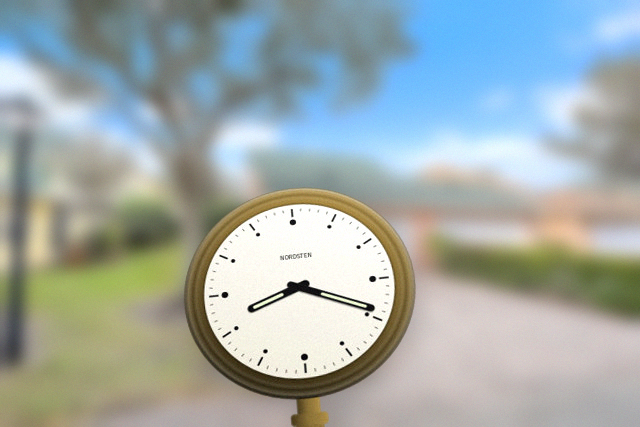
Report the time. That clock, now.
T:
8:19
